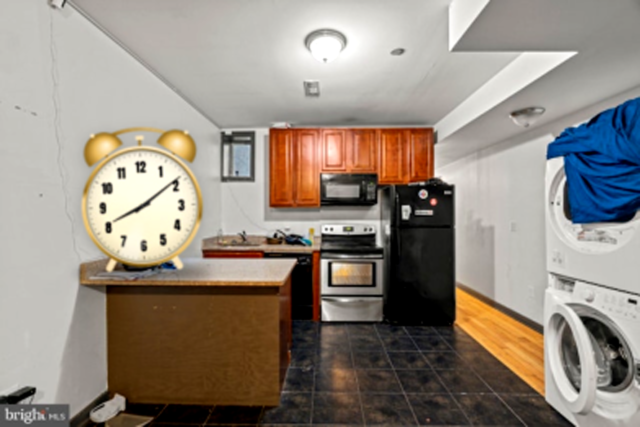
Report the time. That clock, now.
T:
8:09
